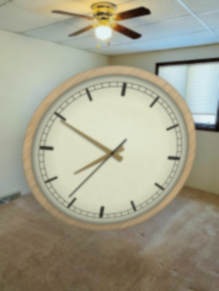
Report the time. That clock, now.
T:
7:49:36
